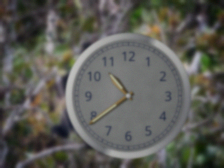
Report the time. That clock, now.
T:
10:39
